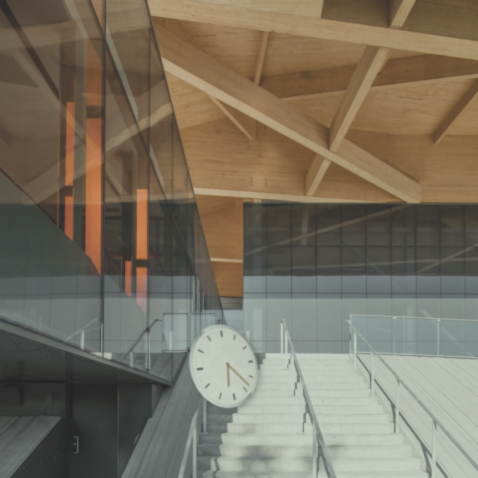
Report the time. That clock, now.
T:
6:23
